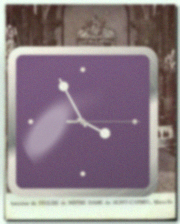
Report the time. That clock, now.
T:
3:55:15
